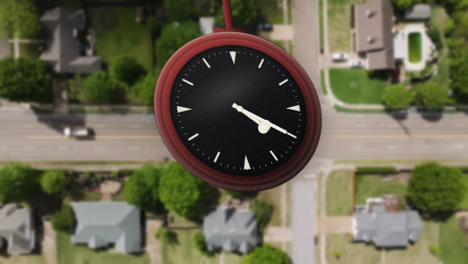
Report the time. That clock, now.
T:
4:20
